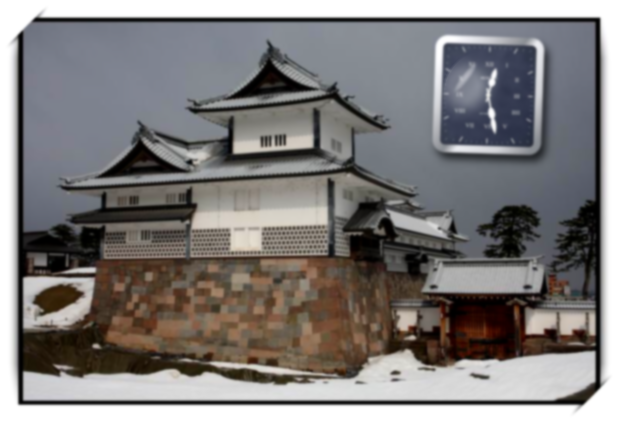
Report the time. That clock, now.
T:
12:28
